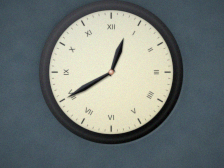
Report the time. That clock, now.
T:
12:40
